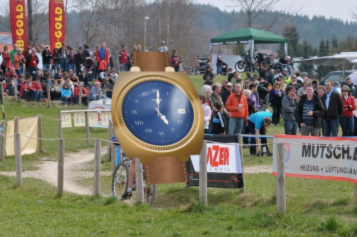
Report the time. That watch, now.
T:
5:01
